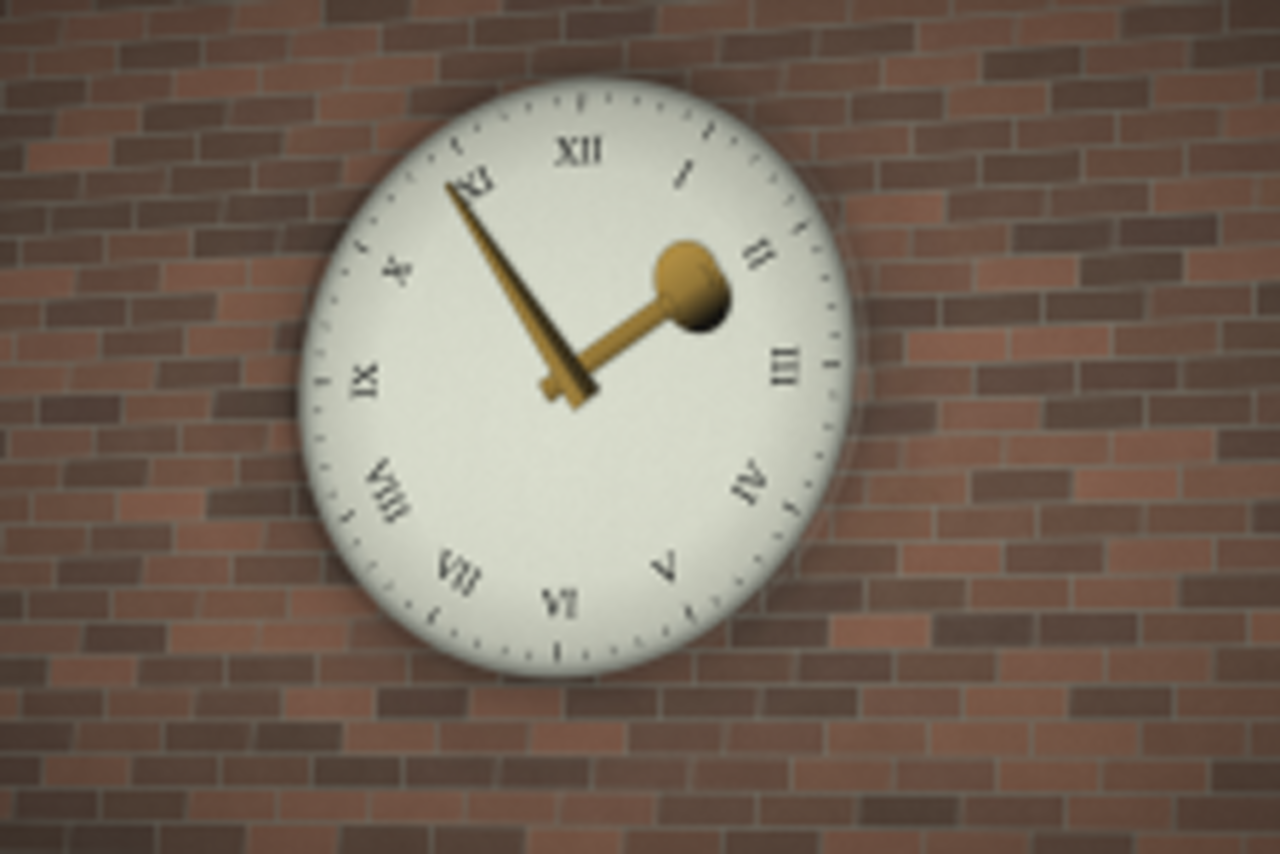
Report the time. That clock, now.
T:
1:54
